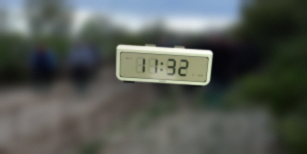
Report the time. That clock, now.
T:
11:32
